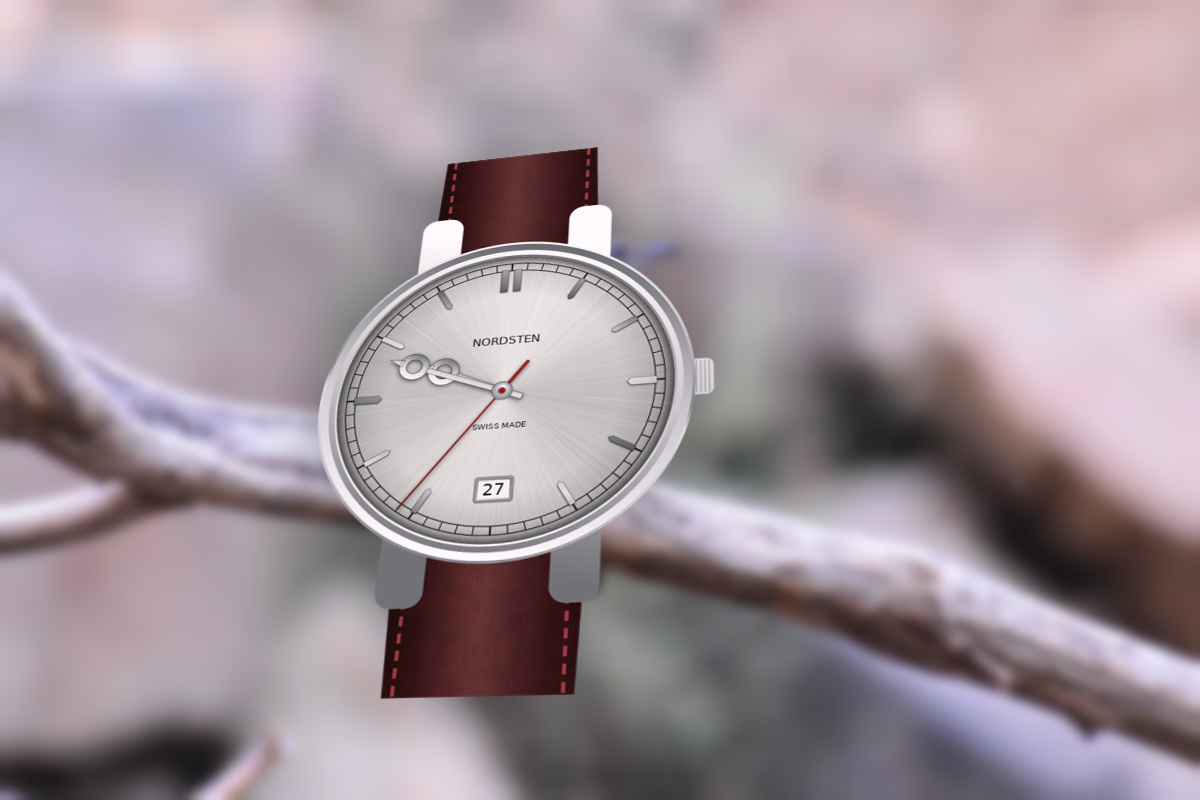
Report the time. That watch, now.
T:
9:48:36
